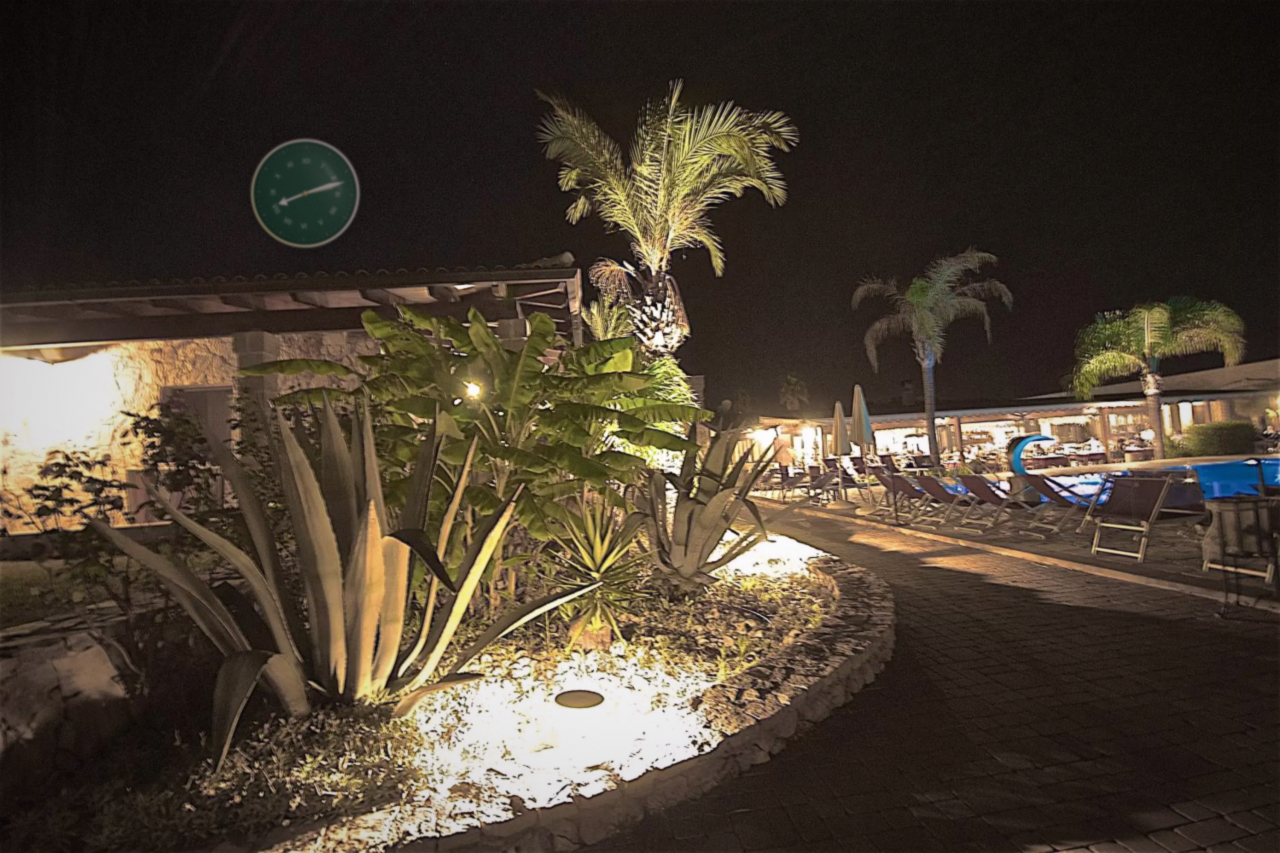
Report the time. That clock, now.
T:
8:12
